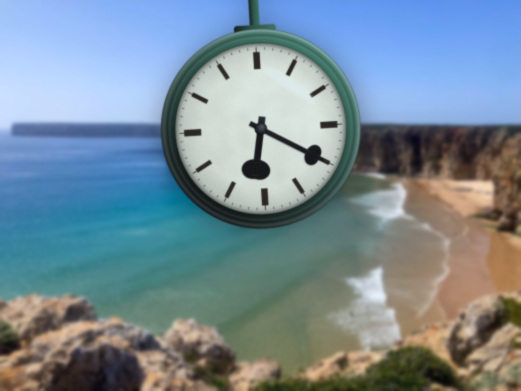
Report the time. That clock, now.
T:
6:20
